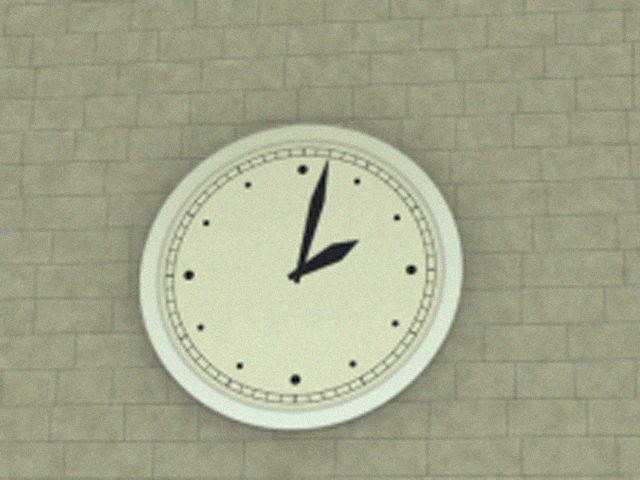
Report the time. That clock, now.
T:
2:02
